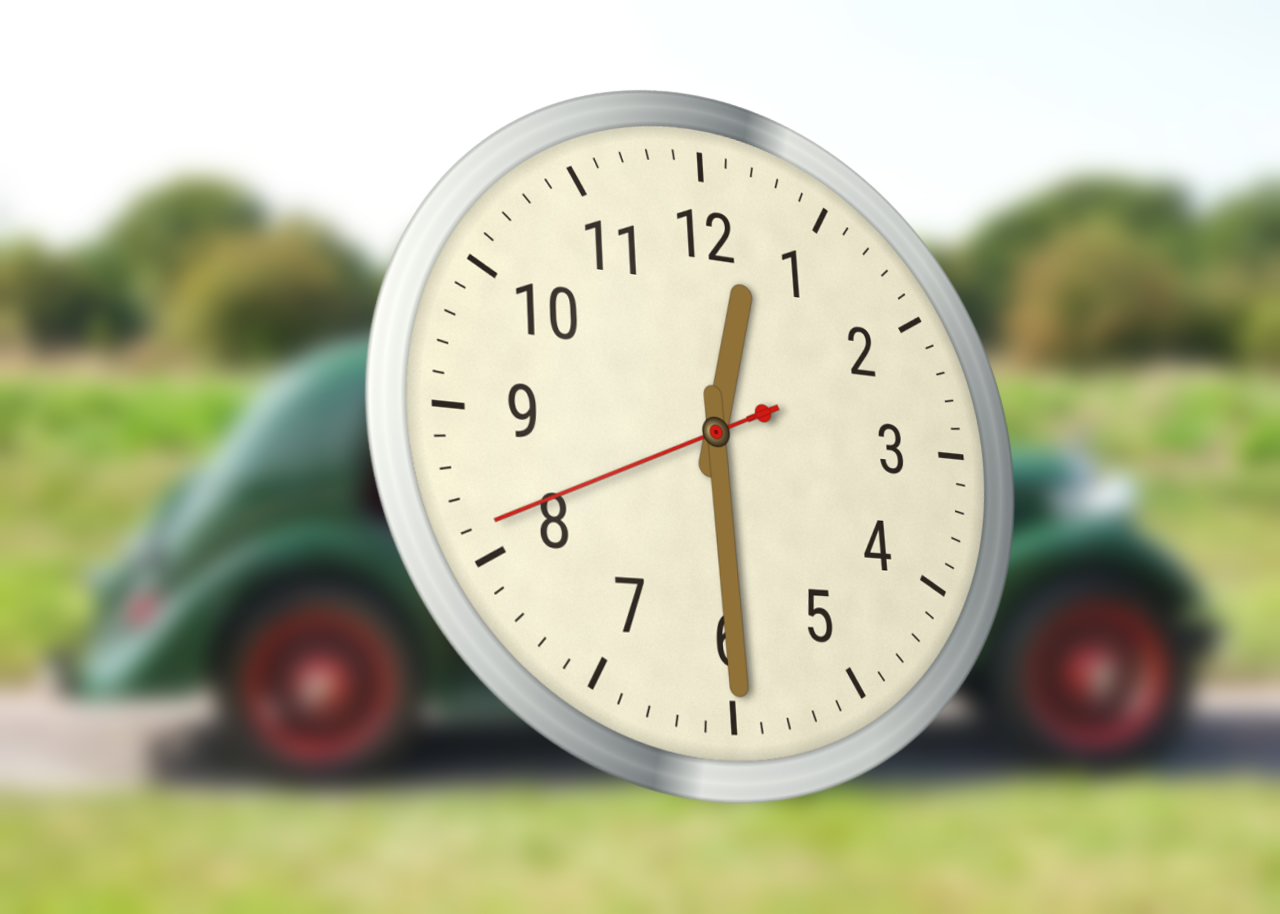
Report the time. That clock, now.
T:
12:29:41
